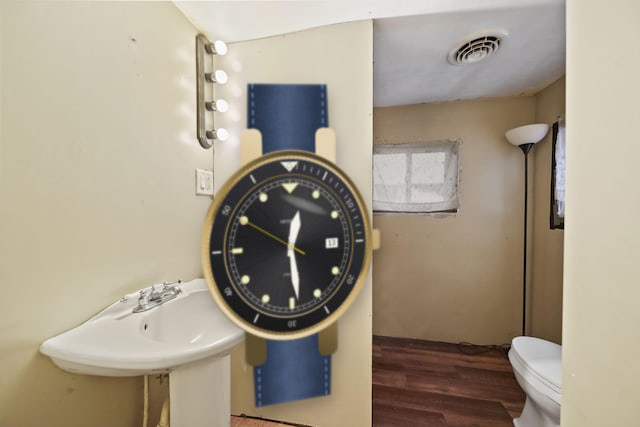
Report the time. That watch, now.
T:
12:28:50
